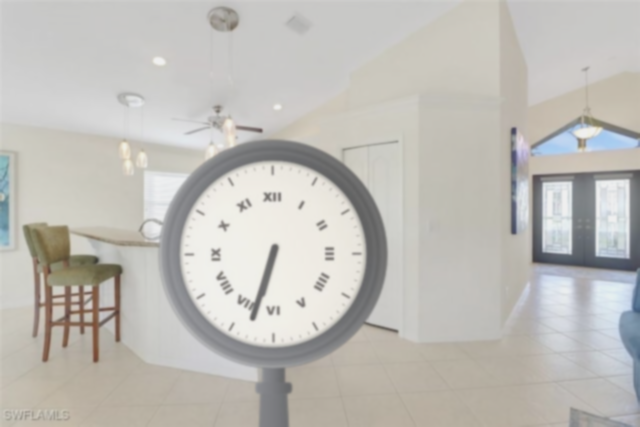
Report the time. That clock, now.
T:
6:33
